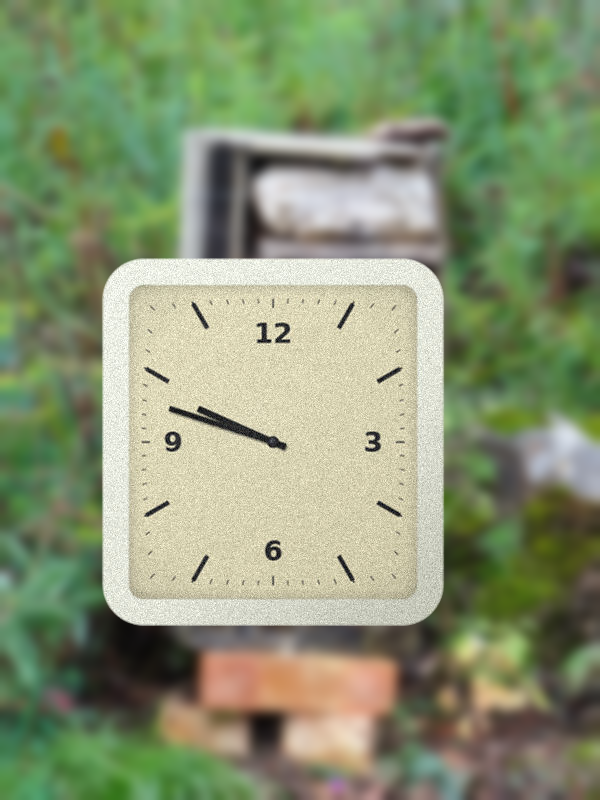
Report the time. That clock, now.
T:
9:48
